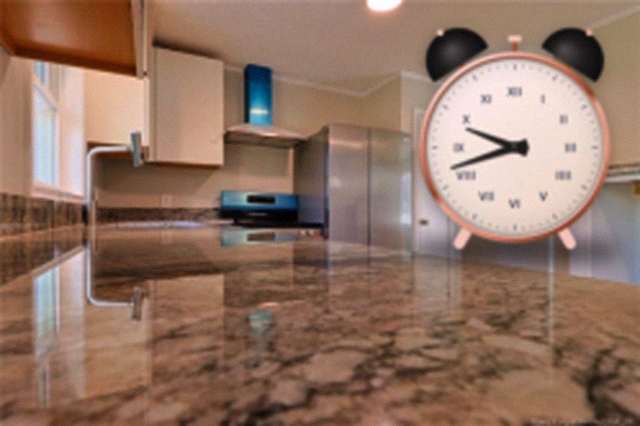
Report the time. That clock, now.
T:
9:42
